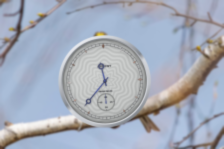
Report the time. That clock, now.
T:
11:37
